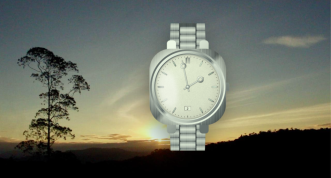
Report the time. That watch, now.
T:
1:58
